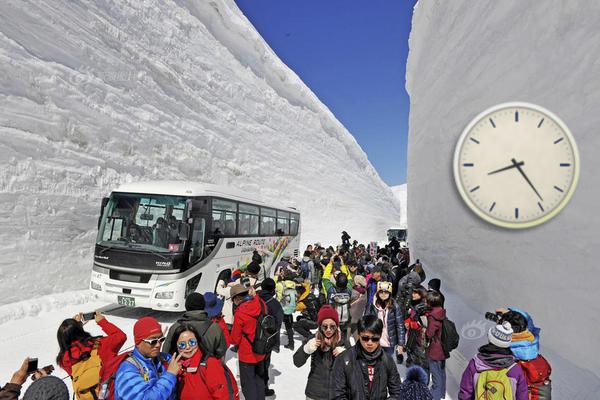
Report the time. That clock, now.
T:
8:24
